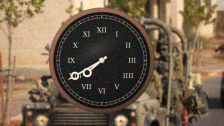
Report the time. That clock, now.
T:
7:40
